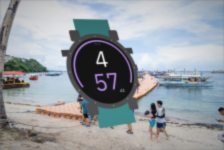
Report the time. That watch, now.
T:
4:57
